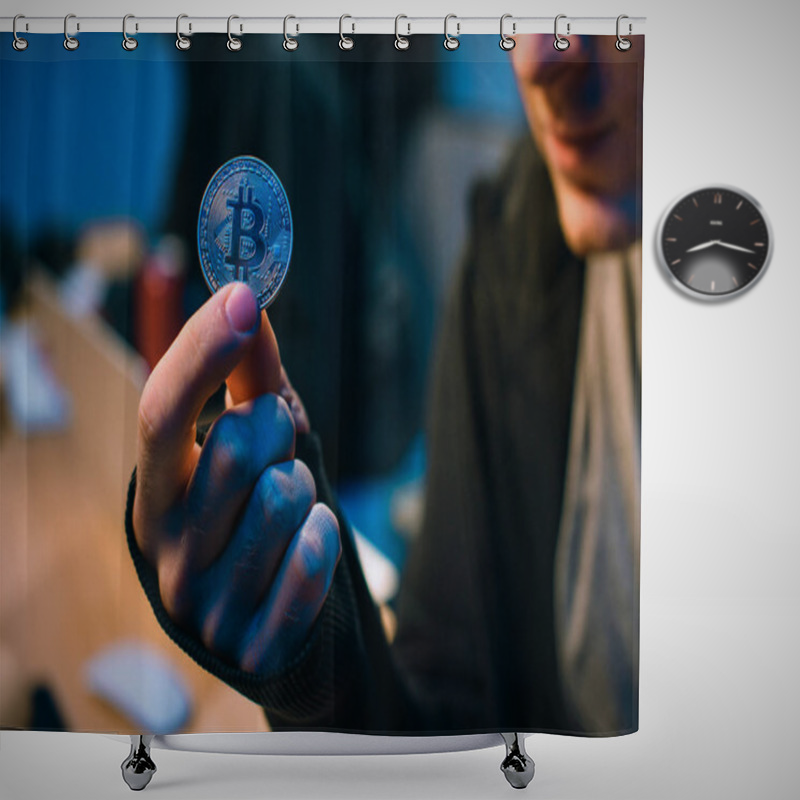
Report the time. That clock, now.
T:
8:17
